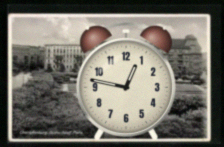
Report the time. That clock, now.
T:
12:47
